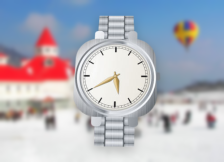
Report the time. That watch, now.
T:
5:40
